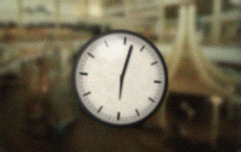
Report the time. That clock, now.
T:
6:02
